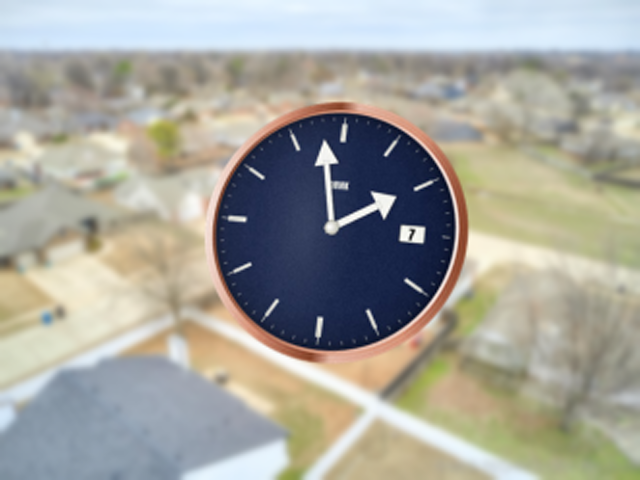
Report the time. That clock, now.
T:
1:58
